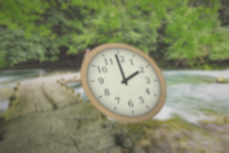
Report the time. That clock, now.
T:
1:59
